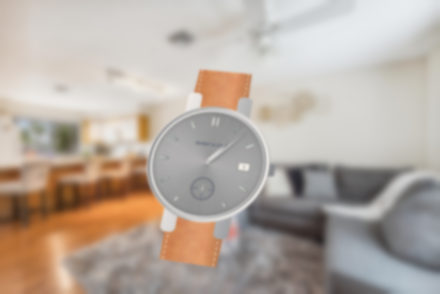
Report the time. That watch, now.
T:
1:07
